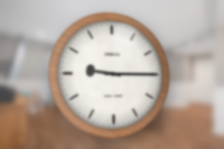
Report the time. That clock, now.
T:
9:15
